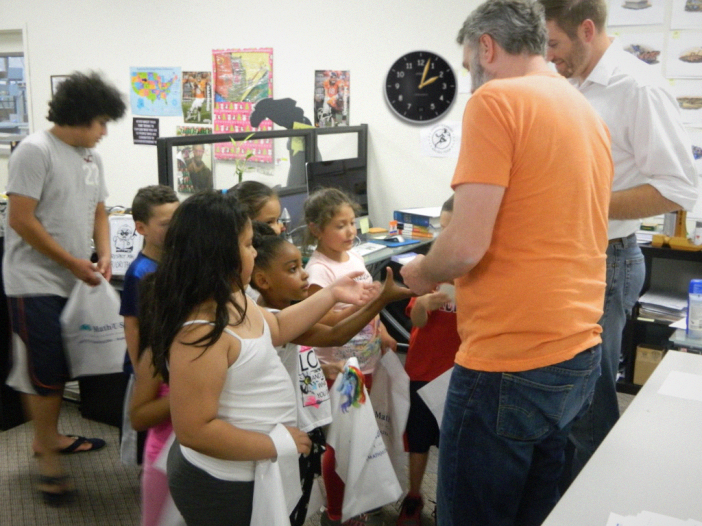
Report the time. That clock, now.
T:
2:03
